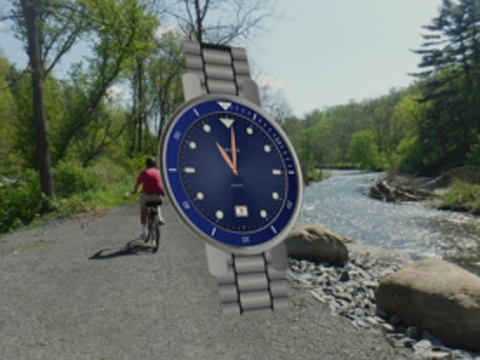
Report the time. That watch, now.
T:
11:01
